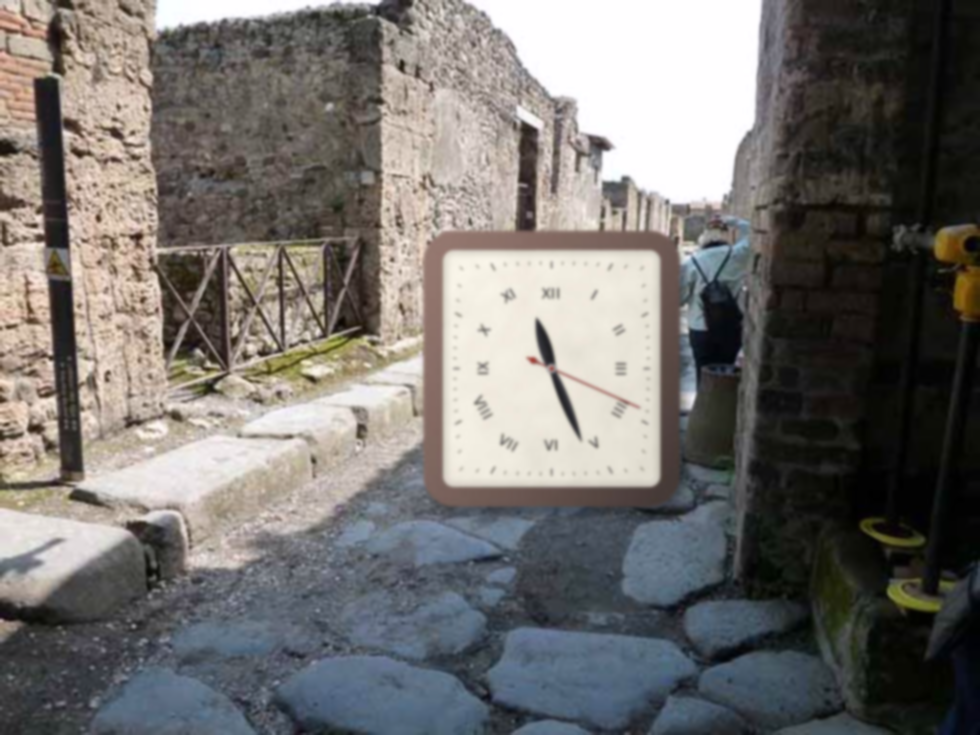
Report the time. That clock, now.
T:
11:26:19
